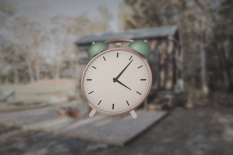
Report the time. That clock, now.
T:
4:06
